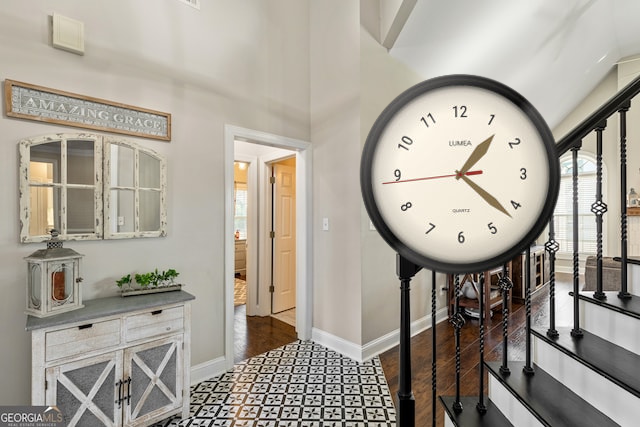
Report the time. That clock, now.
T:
1:21:44
